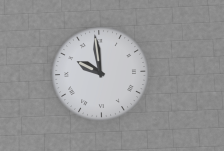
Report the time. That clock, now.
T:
9:59
